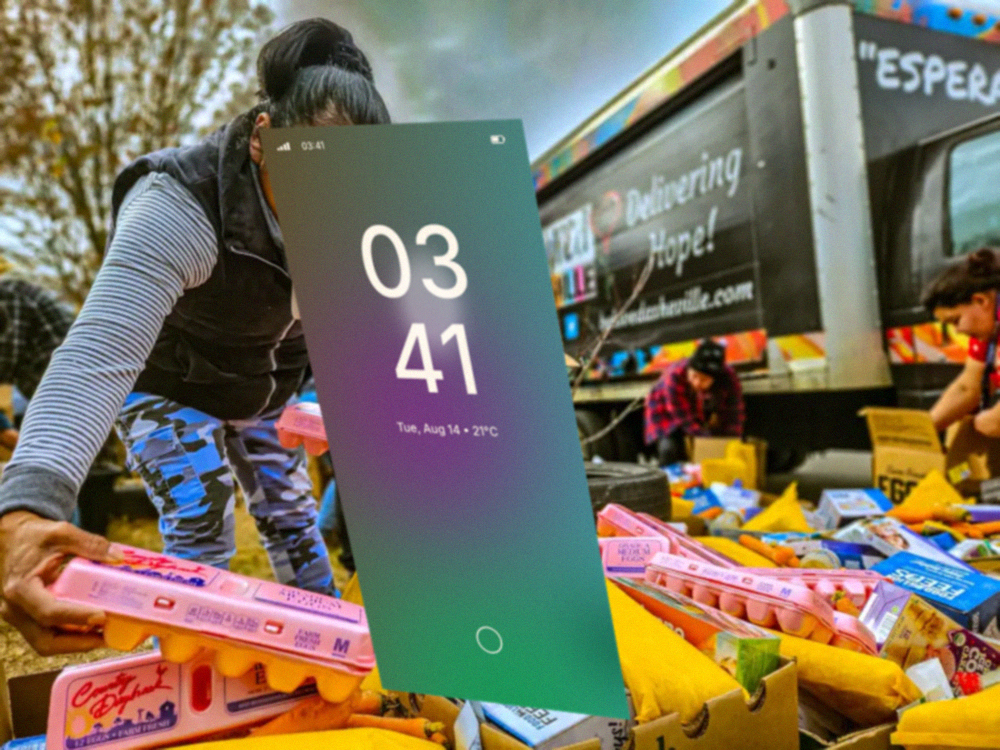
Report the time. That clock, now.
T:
3:41
